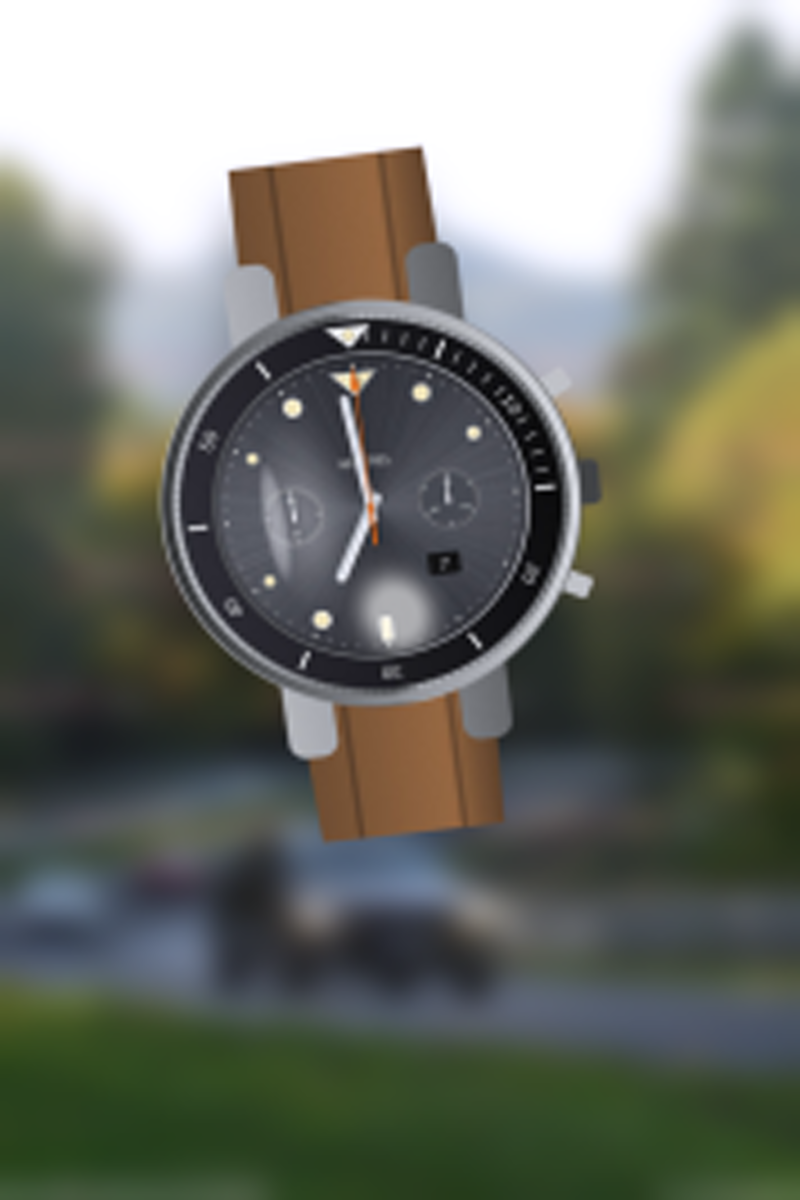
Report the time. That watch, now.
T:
6:59
